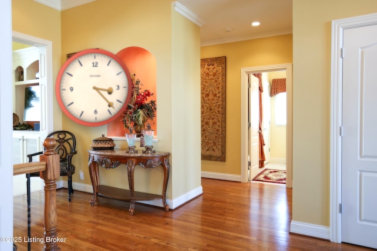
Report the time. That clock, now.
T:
3:23
